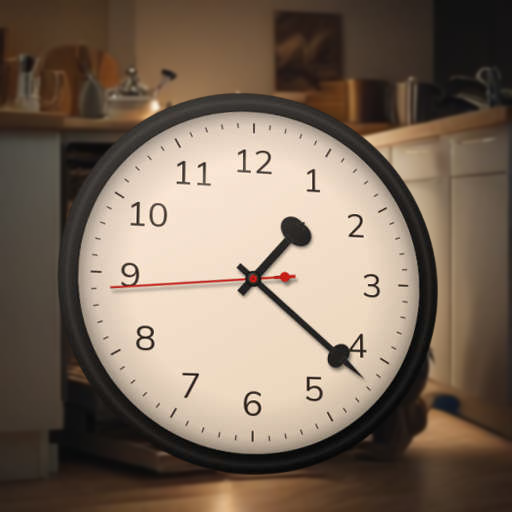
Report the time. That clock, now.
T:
1:21:44
